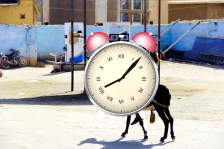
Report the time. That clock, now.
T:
8:07
